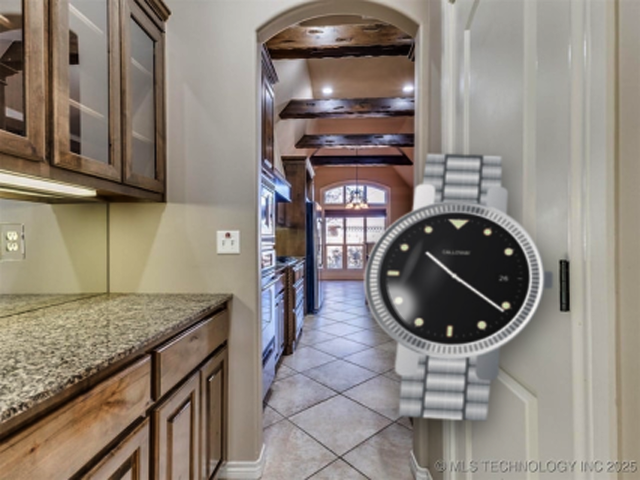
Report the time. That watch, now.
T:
10:21
